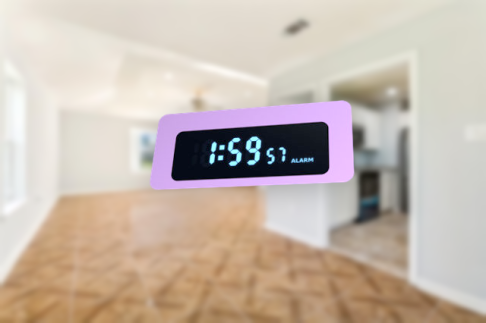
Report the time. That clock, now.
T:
1:59:57
